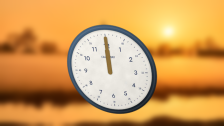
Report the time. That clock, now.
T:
12:00
